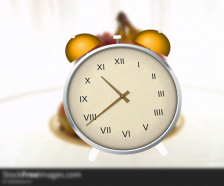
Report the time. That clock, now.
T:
10:39
